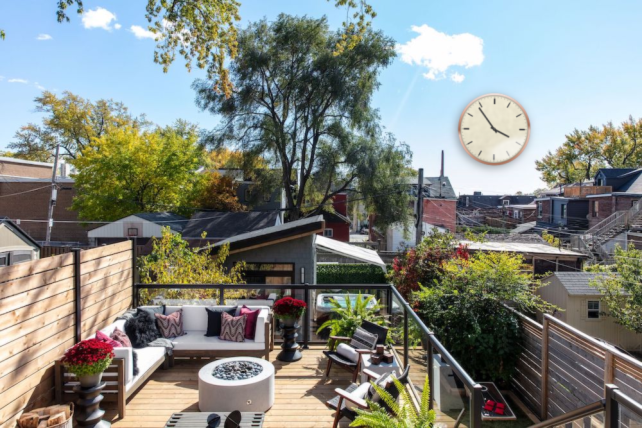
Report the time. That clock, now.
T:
3:54
